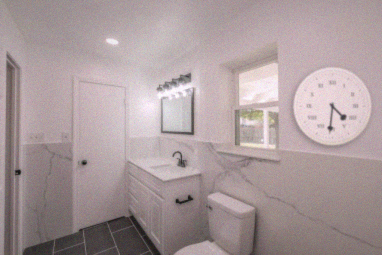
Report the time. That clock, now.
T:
4:31
